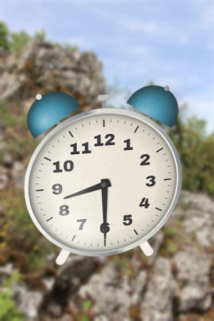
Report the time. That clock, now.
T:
8:30
